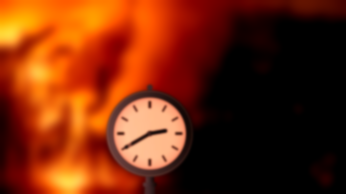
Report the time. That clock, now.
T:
2:40
